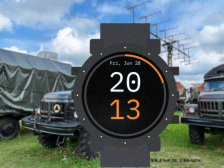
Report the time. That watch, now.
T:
20:13
